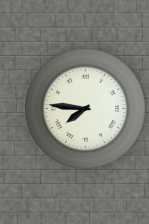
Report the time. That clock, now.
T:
7:46
